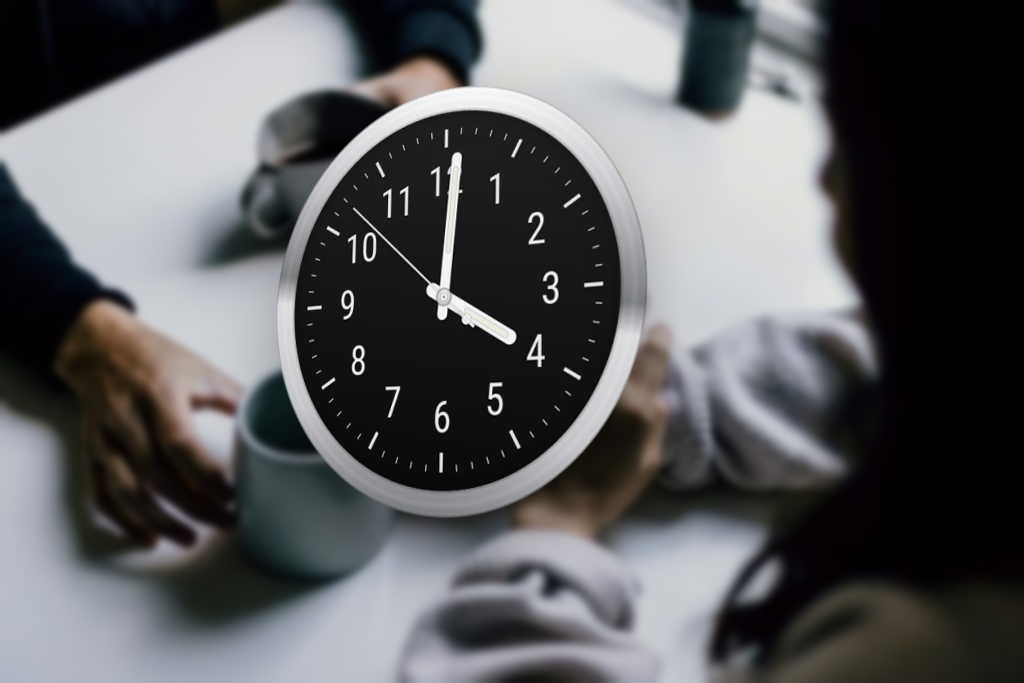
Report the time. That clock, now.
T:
4:00:52
